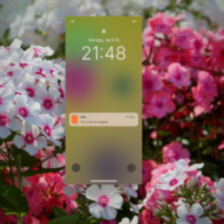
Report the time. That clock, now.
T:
21:48
